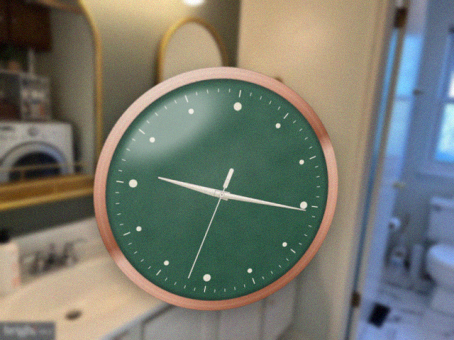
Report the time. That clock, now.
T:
9:15:32
